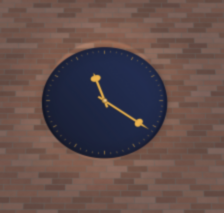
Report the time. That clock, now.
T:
11:21
